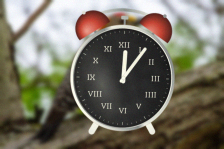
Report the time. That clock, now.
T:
12:06
